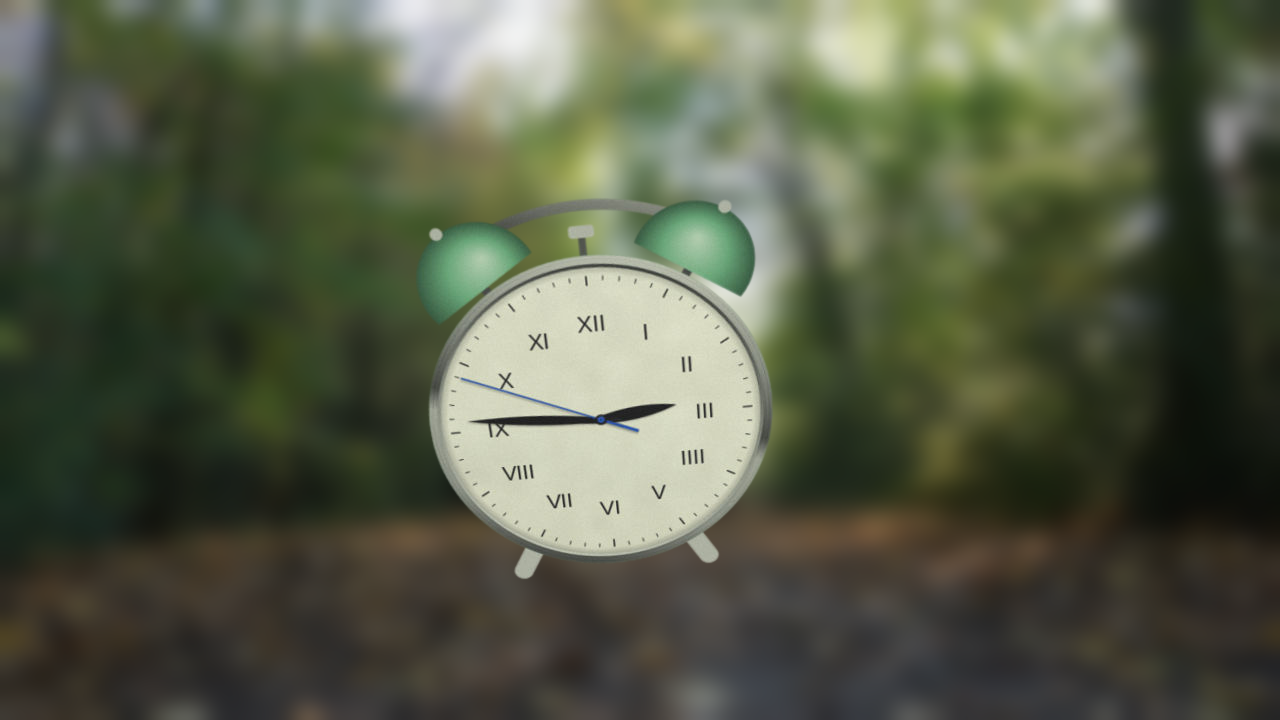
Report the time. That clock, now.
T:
2:45:49
